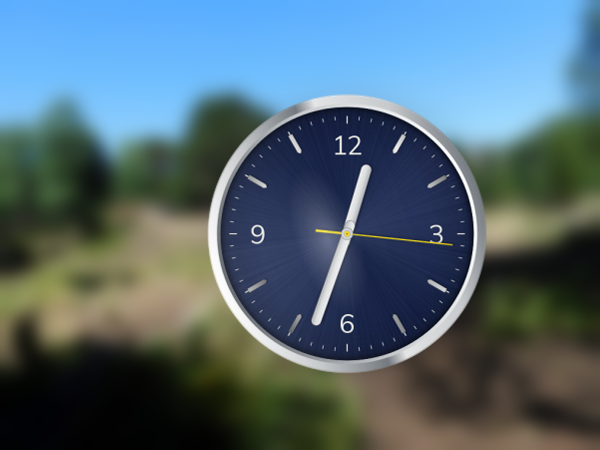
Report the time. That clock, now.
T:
12:33:16
